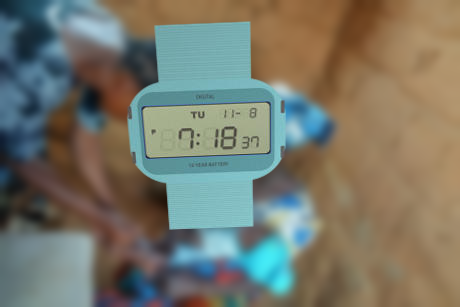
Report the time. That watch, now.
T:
7:18:37
